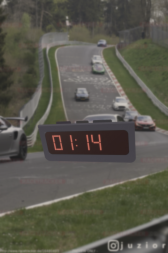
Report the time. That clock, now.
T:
1:14
